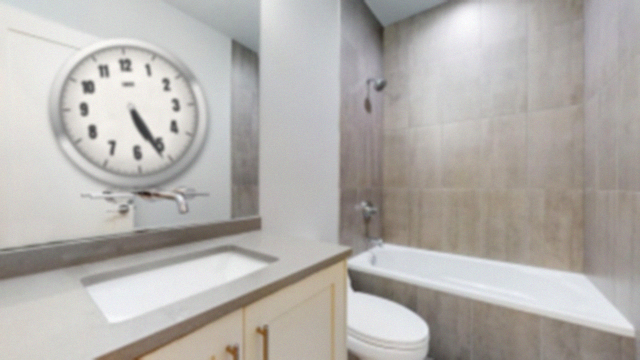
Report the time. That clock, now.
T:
5:26
